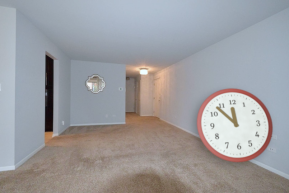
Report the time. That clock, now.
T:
11:53
